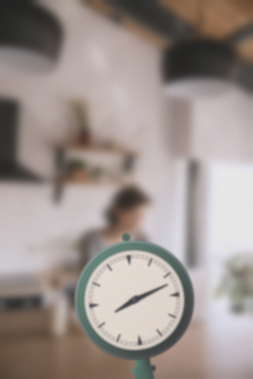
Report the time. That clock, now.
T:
8:12
